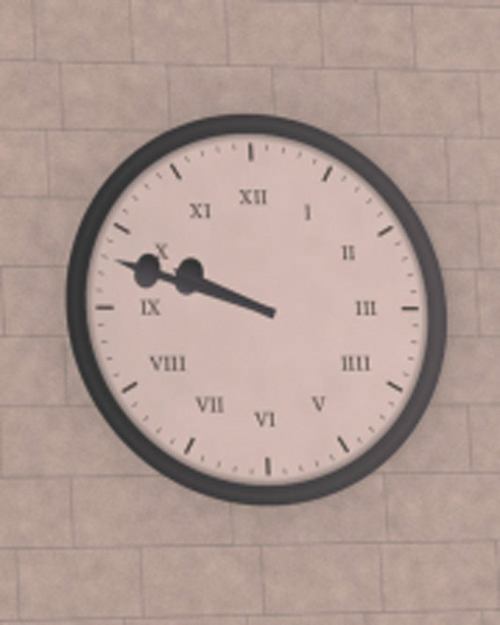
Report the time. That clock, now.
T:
9:48
